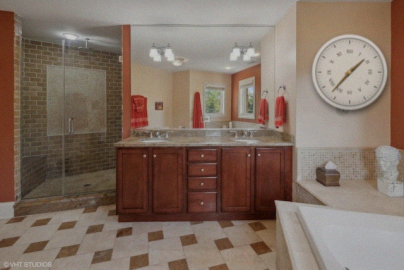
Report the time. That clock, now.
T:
1:37
